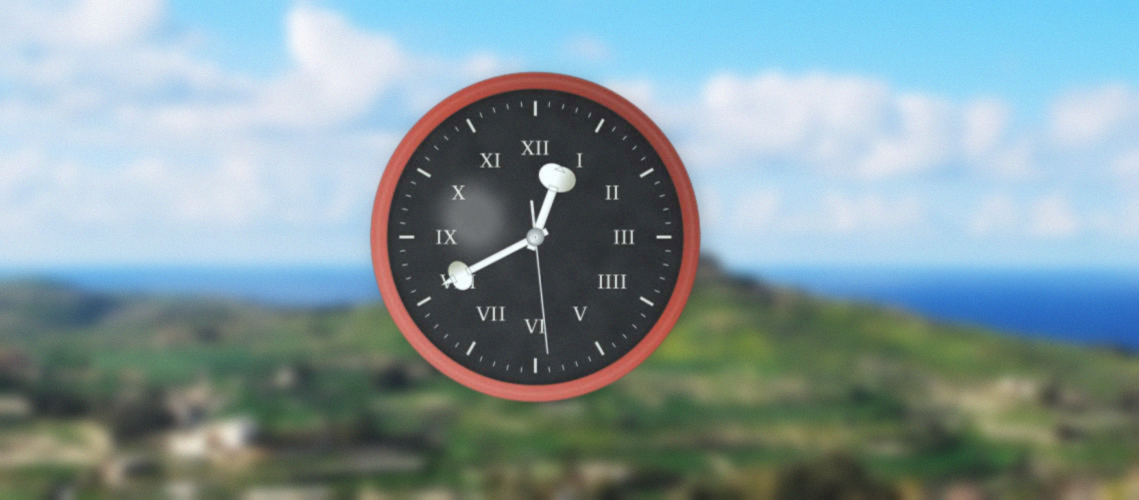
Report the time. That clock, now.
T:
12:40:29
